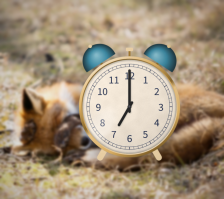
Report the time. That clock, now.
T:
7:00
